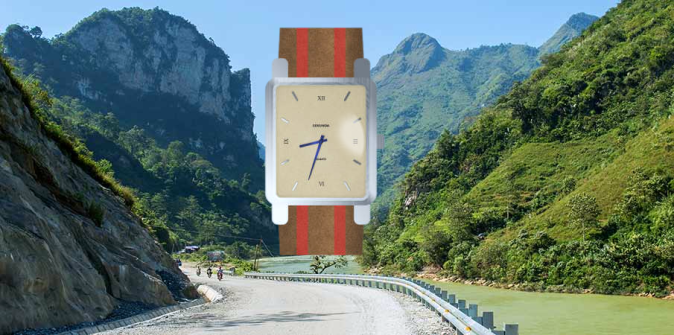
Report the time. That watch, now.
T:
8:33
